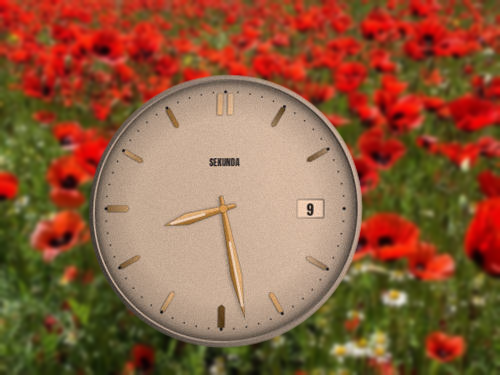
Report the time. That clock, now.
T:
8:28
